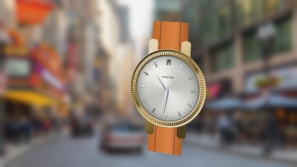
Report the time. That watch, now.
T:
10:31
